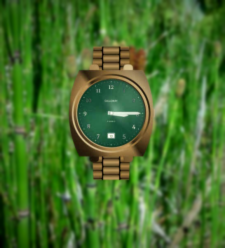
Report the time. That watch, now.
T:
3:15
